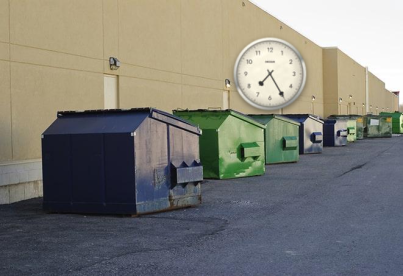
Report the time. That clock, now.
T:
7:25
